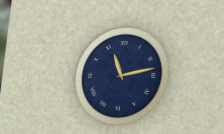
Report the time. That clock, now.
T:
11:13
